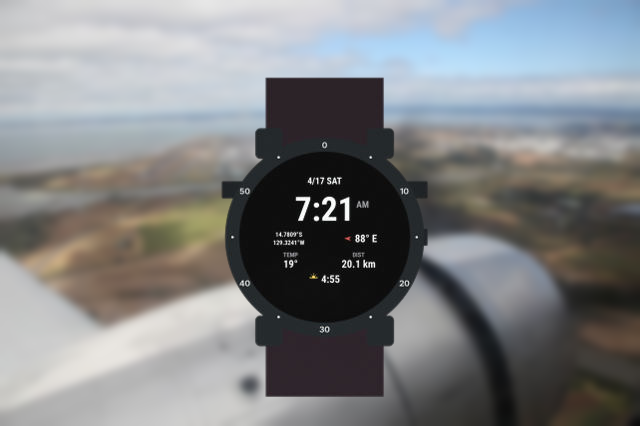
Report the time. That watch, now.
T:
7:21
